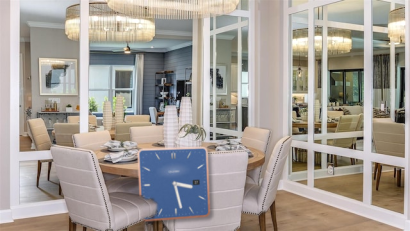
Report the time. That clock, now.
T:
3:28
